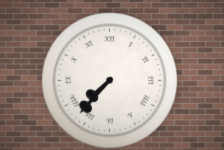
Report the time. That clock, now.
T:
7:37
